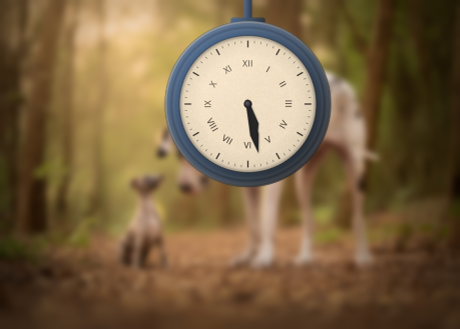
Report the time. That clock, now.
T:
5:28
